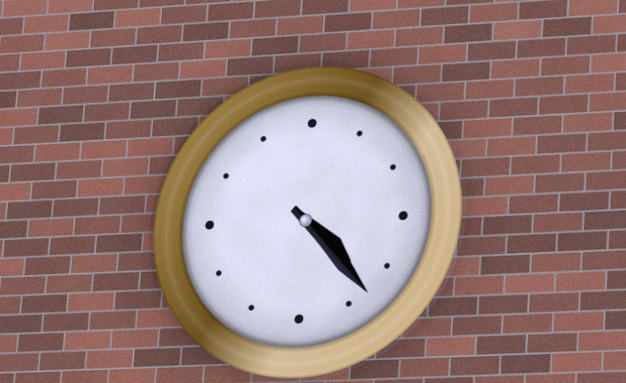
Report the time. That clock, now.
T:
4:23
